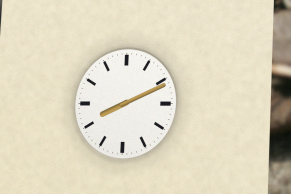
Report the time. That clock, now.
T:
8:11
